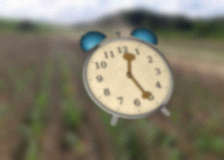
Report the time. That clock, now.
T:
12:26
